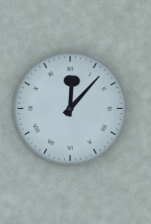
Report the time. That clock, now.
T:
12:07
